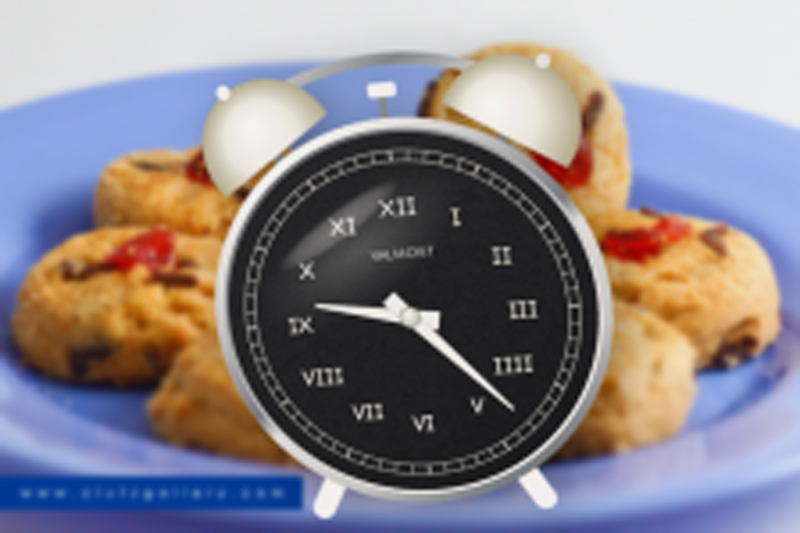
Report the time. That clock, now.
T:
9:23
